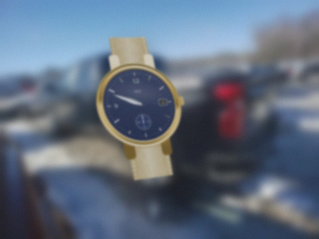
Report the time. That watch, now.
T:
9:49
